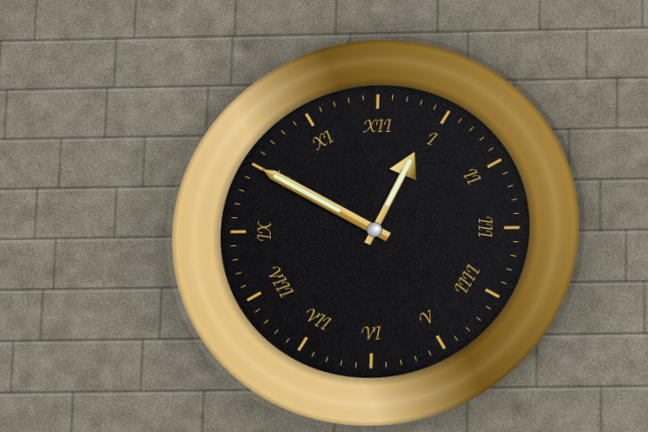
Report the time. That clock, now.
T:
12:50
